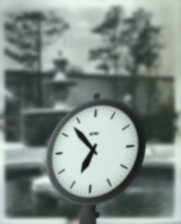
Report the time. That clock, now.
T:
6:53
